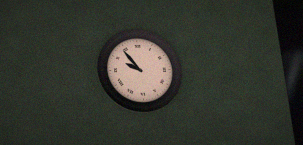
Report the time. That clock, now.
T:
9:54
